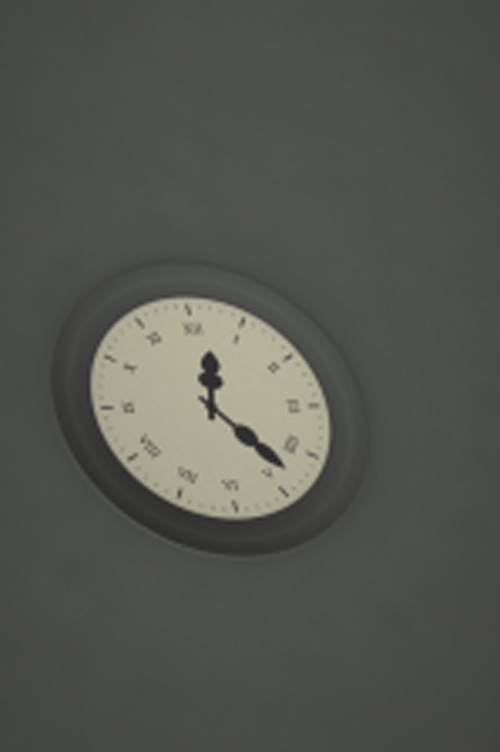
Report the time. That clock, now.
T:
12:23
